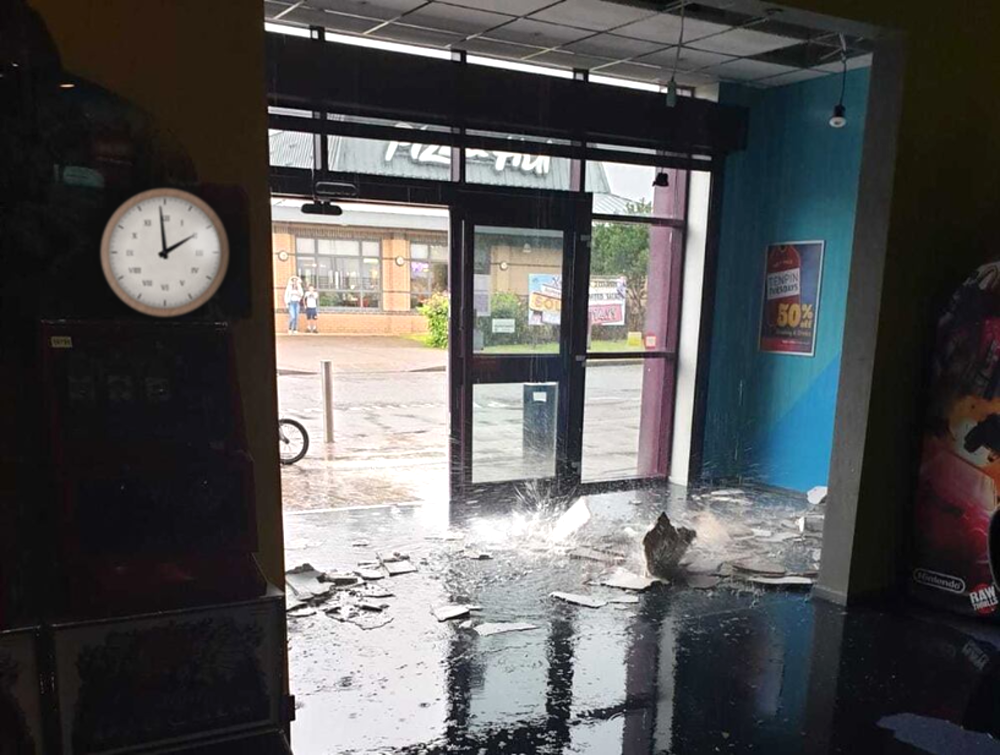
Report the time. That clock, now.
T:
1:59
